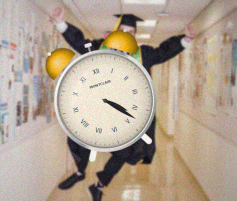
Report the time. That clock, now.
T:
4:23
